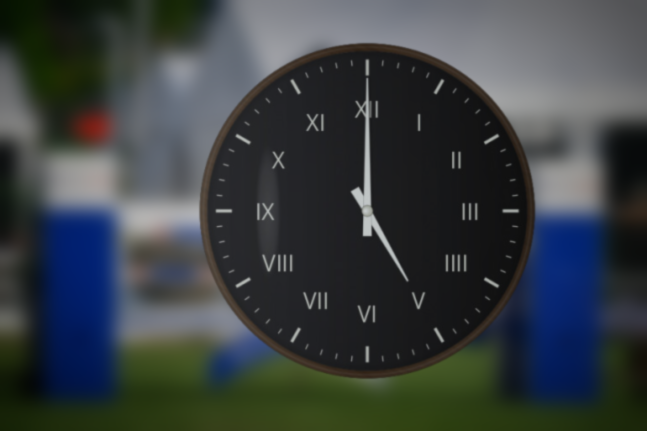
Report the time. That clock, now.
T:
5:00
